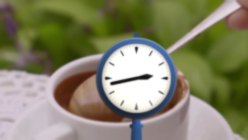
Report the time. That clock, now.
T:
2:43
